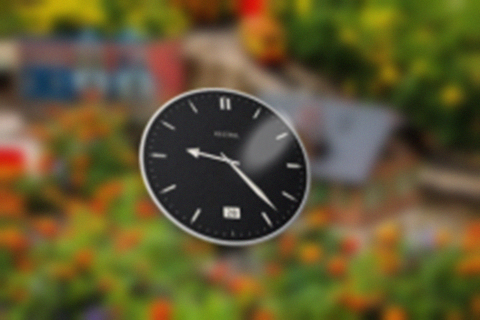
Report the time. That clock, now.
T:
9:23
